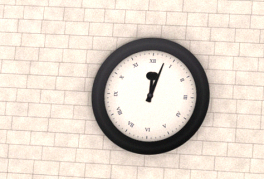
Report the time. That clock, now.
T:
12:03
